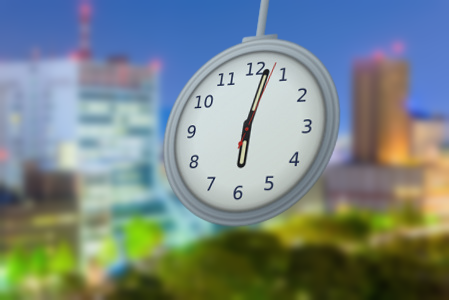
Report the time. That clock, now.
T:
6:02:03
